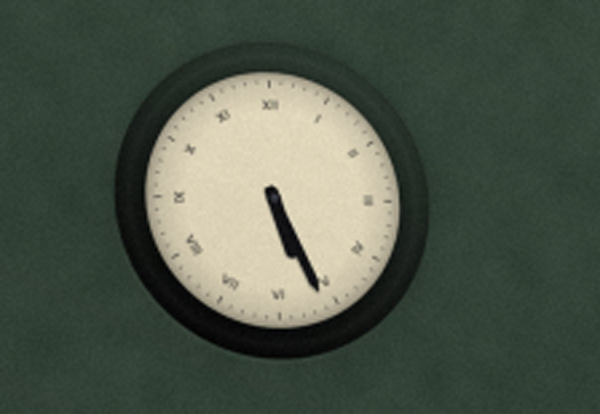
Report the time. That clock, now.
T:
5:26
